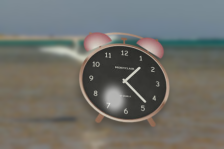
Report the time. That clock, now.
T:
1:23
